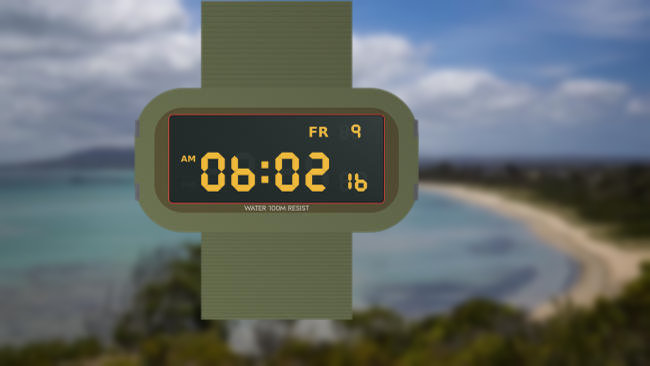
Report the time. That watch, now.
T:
6:02:16
